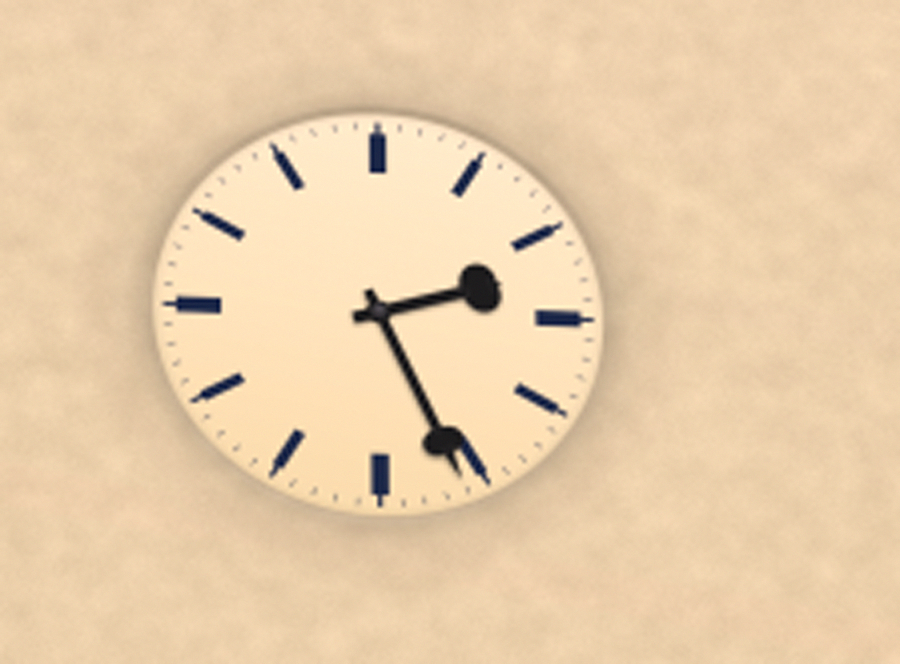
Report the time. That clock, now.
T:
2:26
